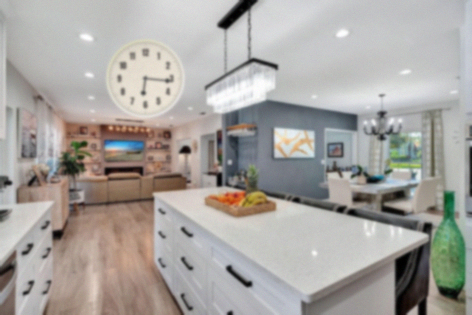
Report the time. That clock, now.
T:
6:16
